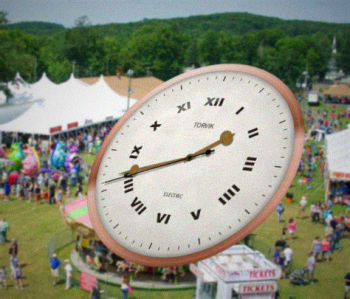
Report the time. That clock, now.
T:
1:41:41
